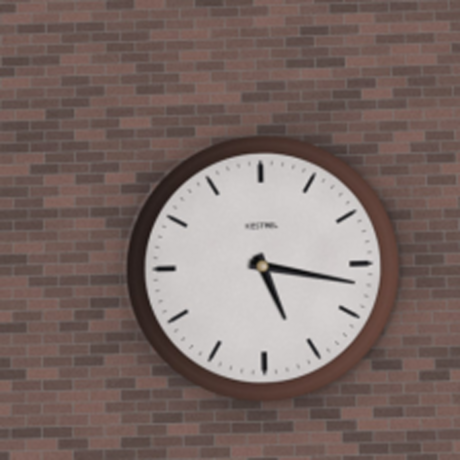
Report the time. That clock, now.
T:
5:17
